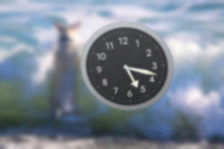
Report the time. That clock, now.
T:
5:18
